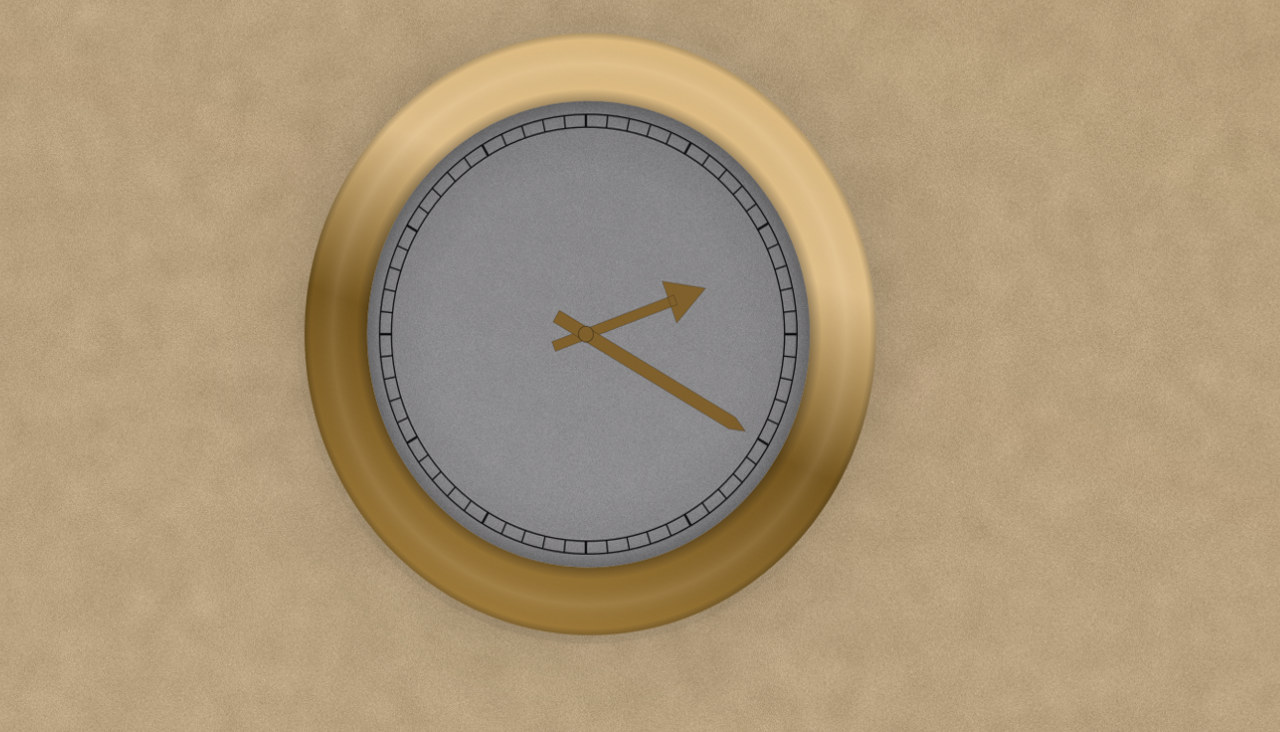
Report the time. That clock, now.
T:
2:20
